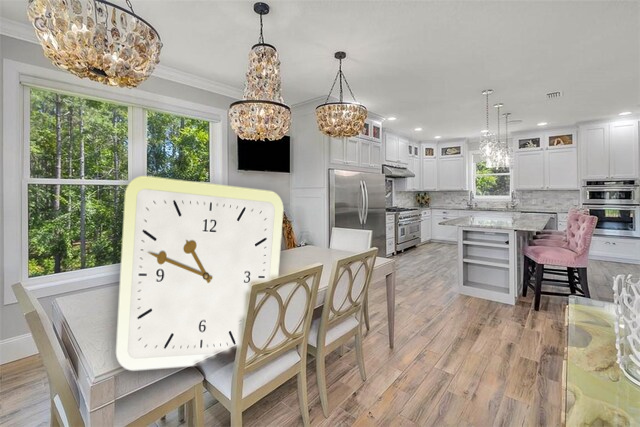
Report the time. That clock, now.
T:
10:48
